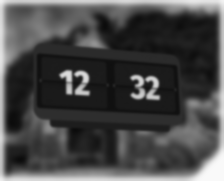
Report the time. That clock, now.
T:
12:32
